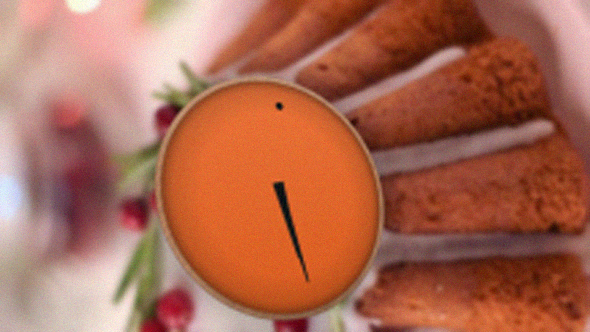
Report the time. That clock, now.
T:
5:27
